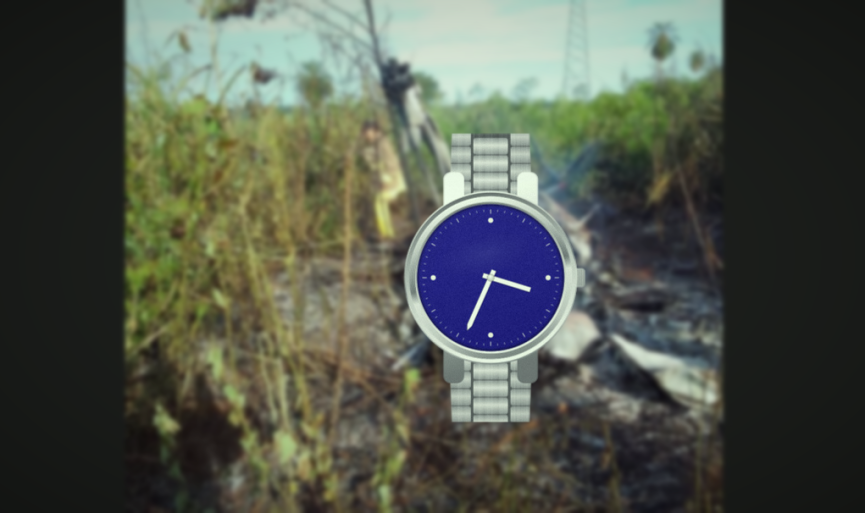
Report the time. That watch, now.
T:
3:34
